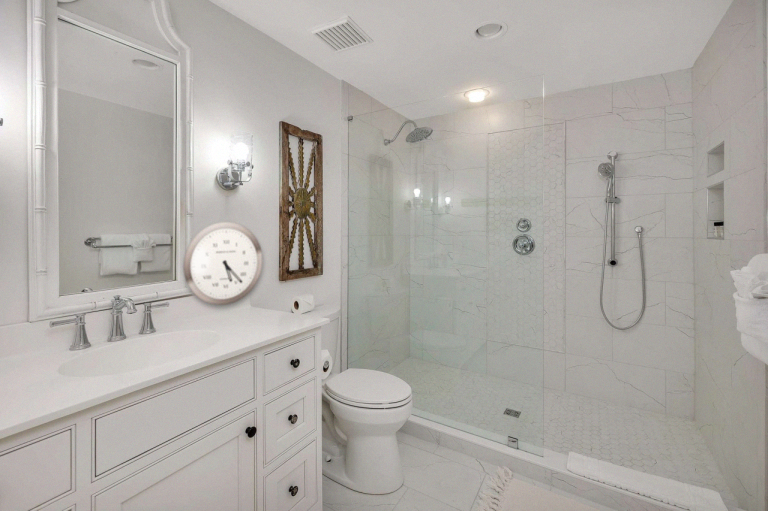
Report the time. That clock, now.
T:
5:23
